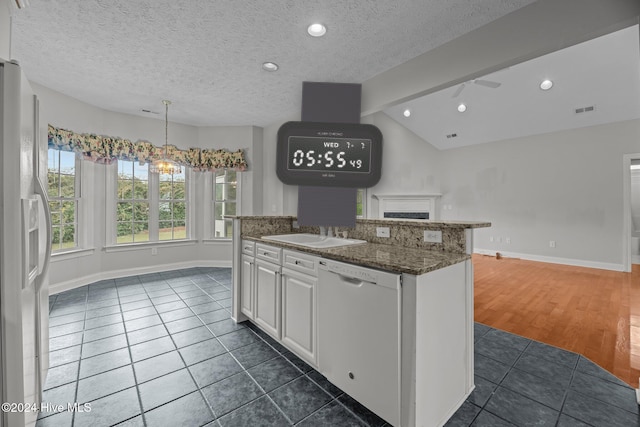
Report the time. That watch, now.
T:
5:55:49
